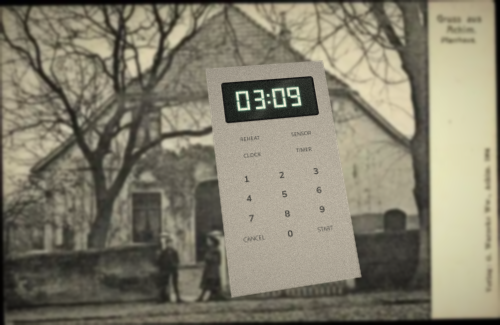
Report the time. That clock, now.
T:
3:09
